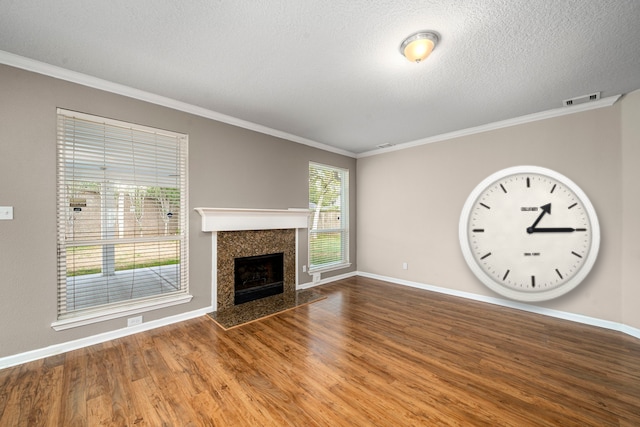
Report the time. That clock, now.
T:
1:15
